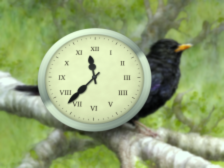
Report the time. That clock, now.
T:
11:37
